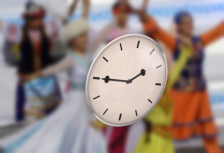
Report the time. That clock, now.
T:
1:45
